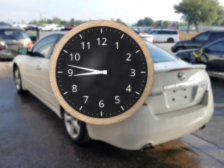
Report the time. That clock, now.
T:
8:47
